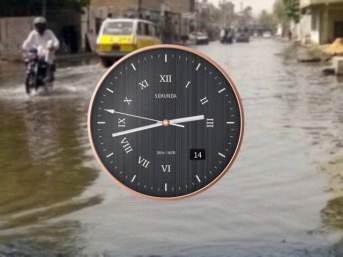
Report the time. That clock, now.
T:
2:42:47
